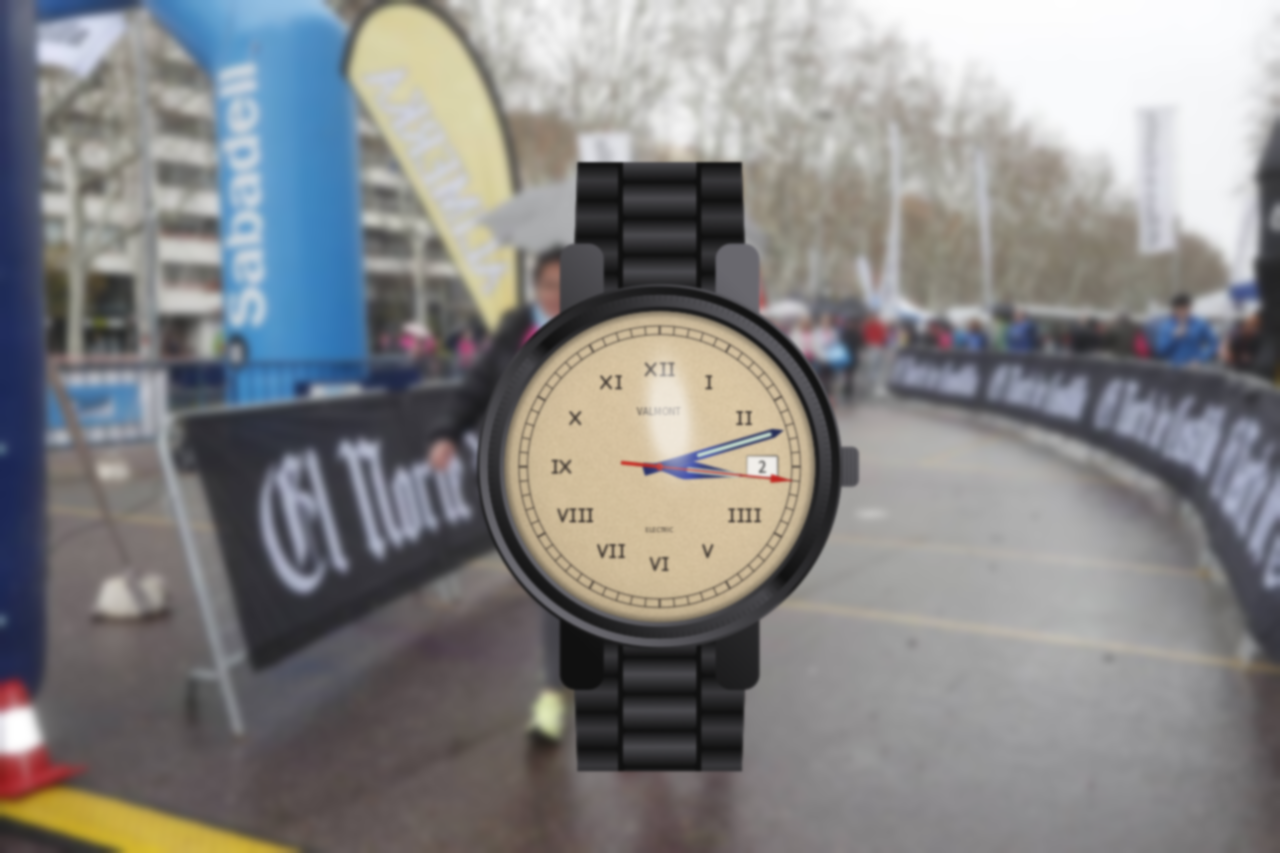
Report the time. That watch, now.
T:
3:12:16
